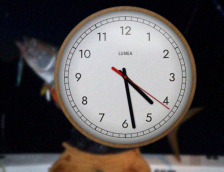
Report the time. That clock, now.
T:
4:28:21
